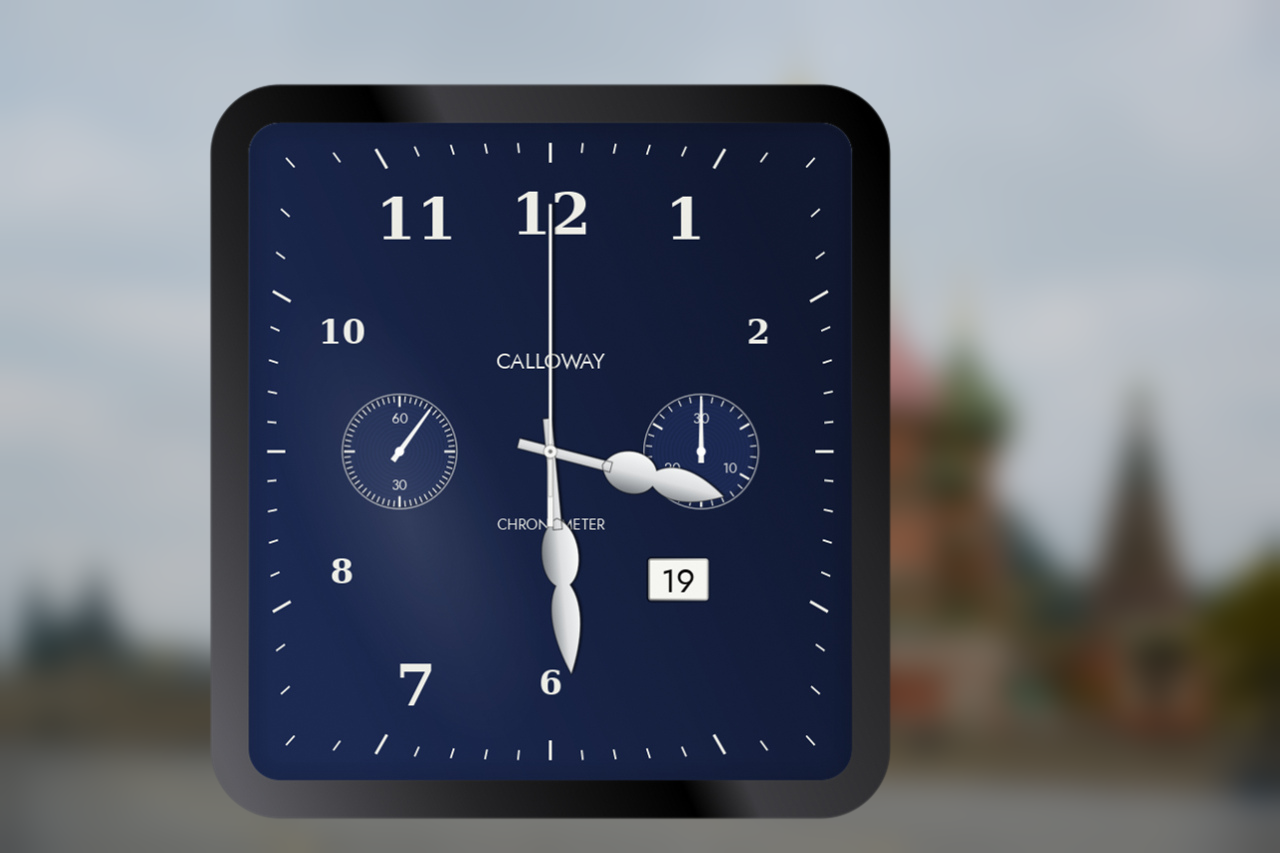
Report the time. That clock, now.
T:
3:29:06
